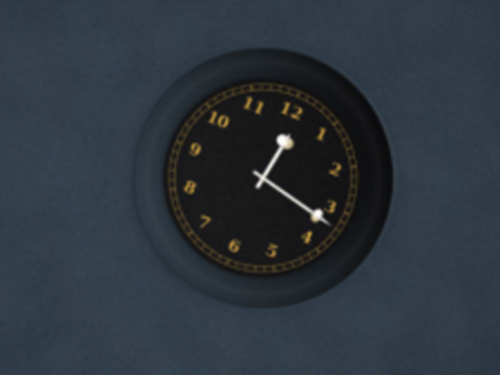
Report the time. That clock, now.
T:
12:17
